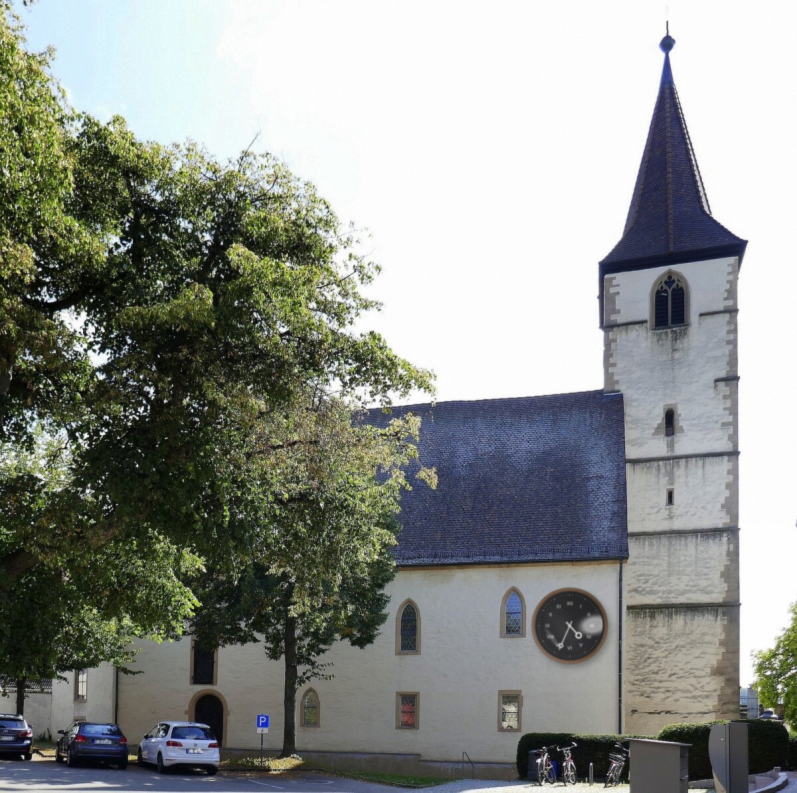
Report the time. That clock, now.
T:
4:34
